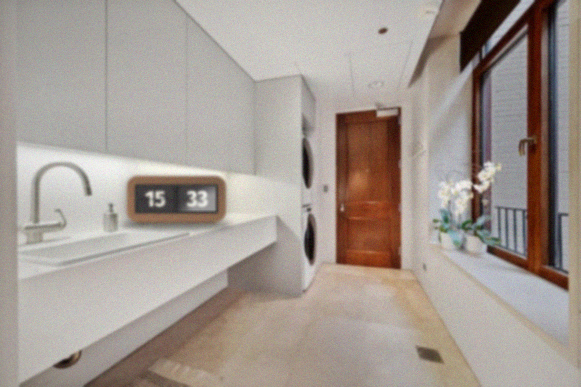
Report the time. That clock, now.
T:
15:33
